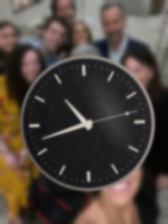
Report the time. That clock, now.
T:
10:42:13
